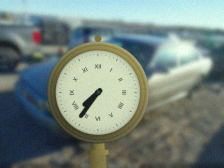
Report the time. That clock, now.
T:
7:36
